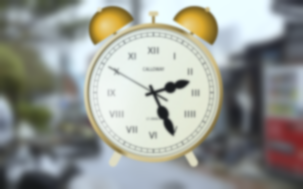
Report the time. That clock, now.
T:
2:25:50
